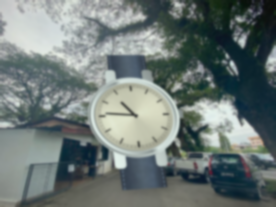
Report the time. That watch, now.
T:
10:46
